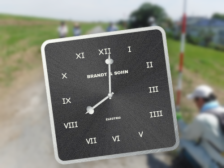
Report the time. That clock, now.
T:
8:01
